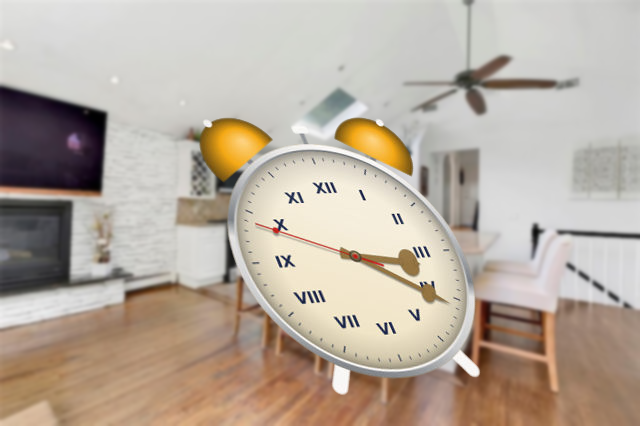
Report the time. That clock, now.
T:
3:20:49
